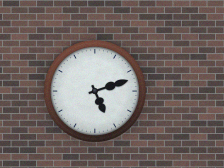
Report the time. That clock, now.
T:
5:12
